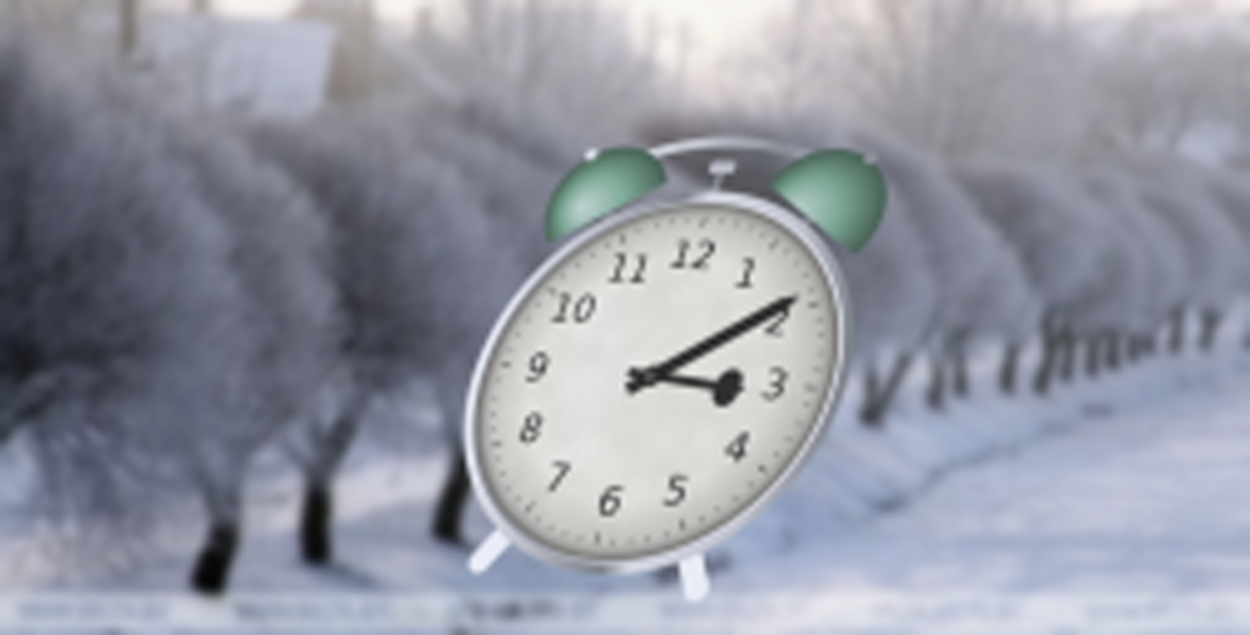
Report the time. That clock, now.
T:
3:09
